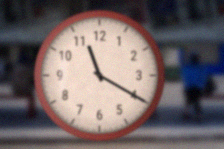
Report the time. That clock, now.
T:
11:20
